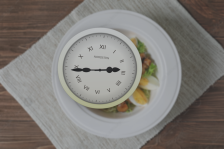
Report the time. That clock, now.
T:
2:44
